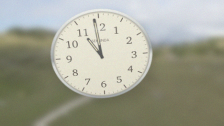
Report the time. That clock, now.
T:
10:59
